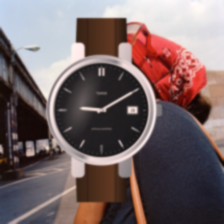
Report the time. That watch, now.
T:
9:10
